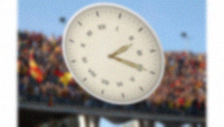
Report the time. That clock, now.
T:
2:20
